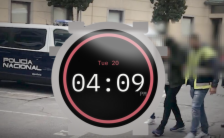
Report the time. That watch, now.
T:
4:09
